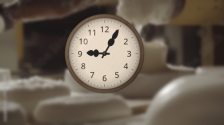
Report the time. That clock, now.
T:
9:05
